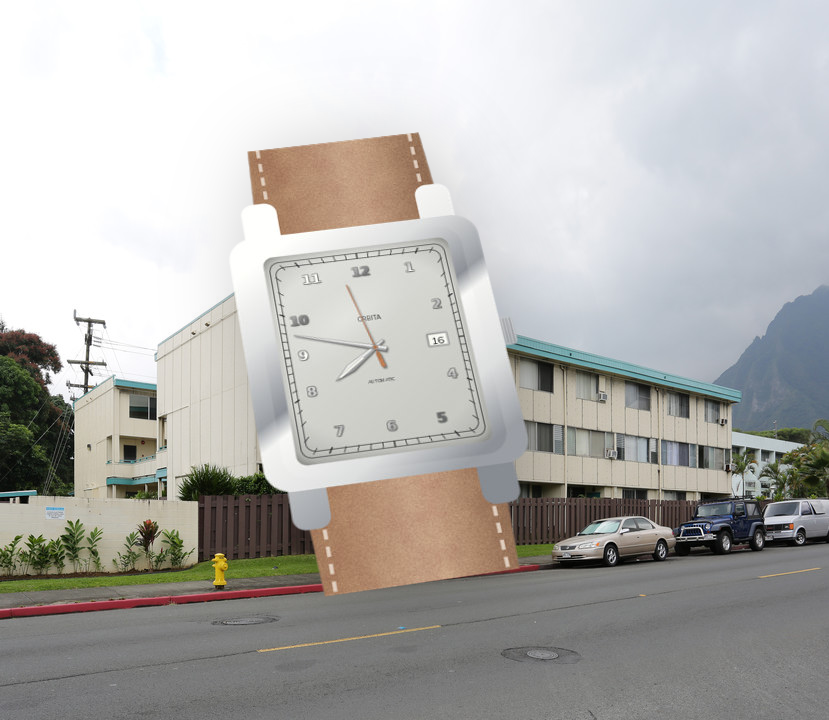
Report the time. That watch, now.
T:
7:47:58
